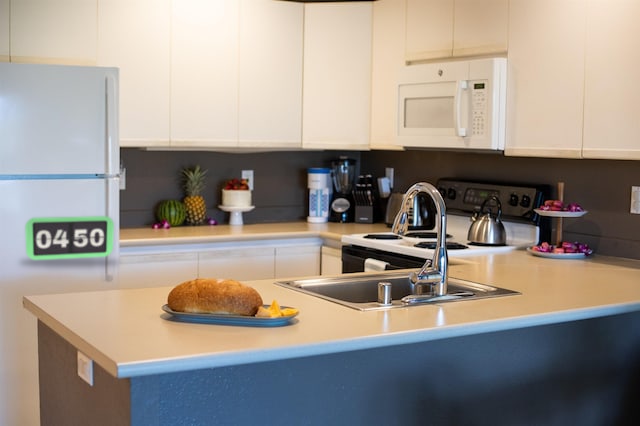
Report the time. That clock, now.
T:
4:50
